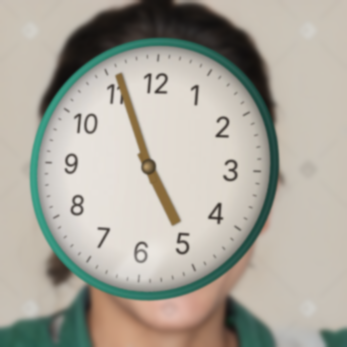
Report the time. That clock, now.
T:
4:56
